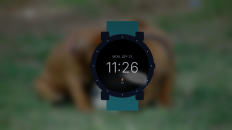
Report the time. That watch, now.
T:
11:26
